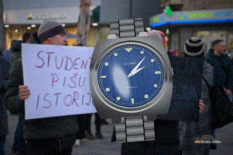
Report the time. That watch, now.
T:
2:07
